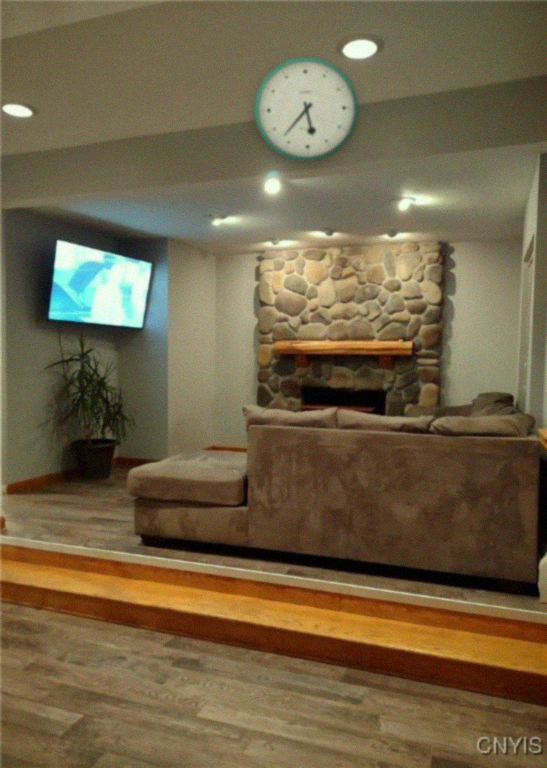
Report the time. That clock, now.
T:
5:37
